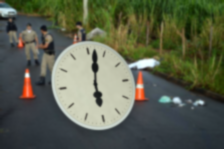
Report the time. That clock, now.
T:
6:02
